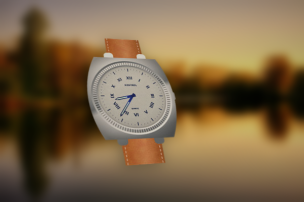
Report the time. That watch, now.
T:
8:36
